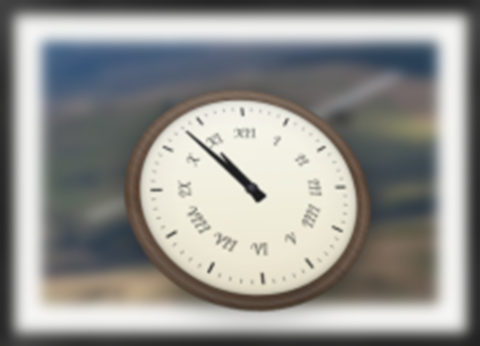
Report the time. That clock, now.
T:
10:53
